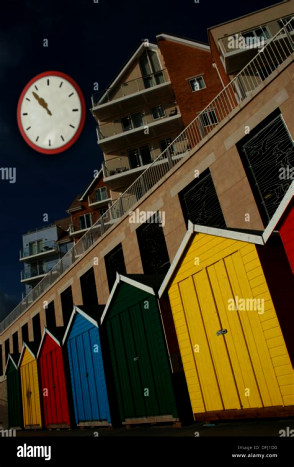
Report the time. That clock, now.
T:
10:53
